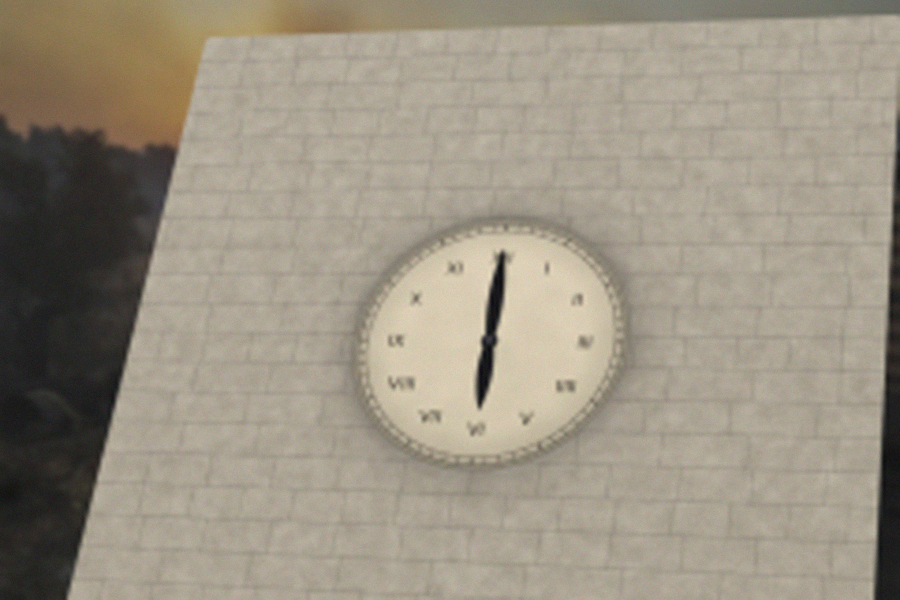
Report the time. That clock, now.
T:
6:00
